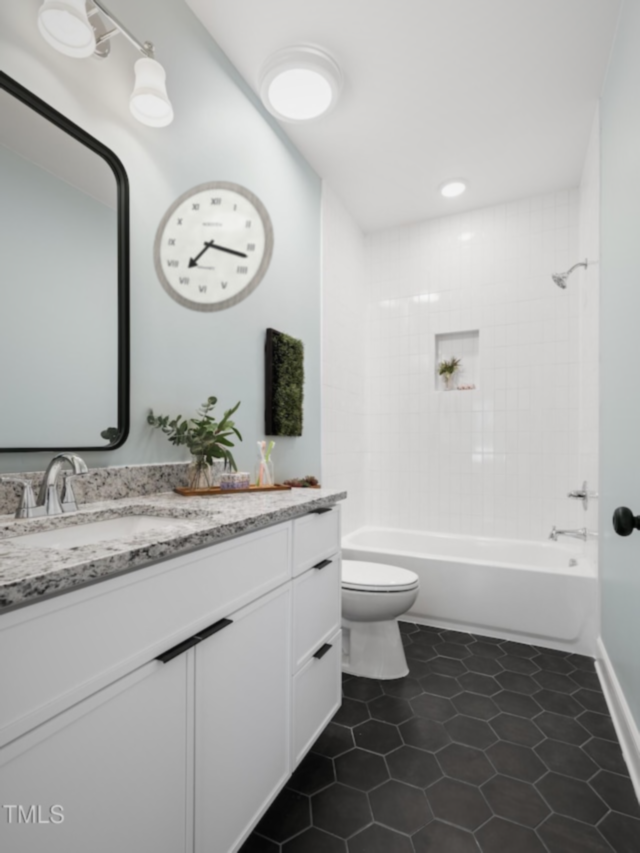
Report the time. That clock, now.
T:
7:17
